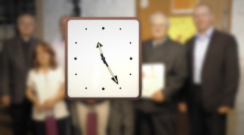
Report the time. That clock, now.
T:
11:25
